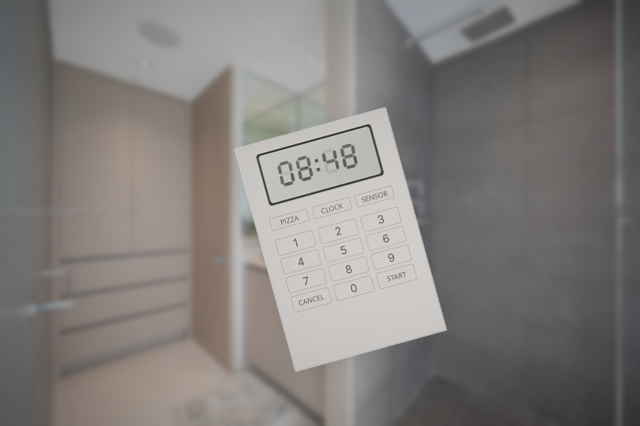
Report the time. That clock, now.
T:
8:48
